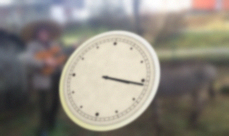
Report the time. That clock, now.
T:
3:16
